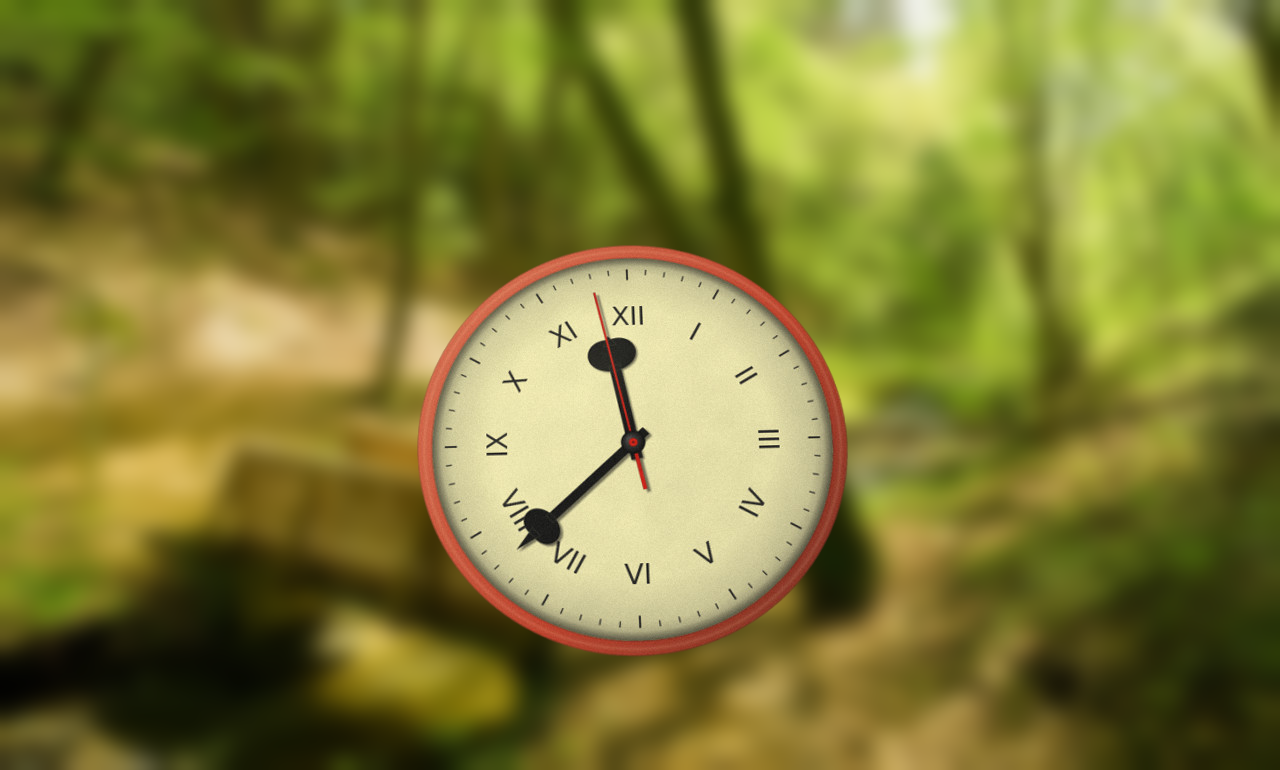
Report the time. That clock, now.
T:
11:37:58
